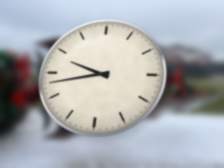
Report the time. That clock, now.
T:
9:43
